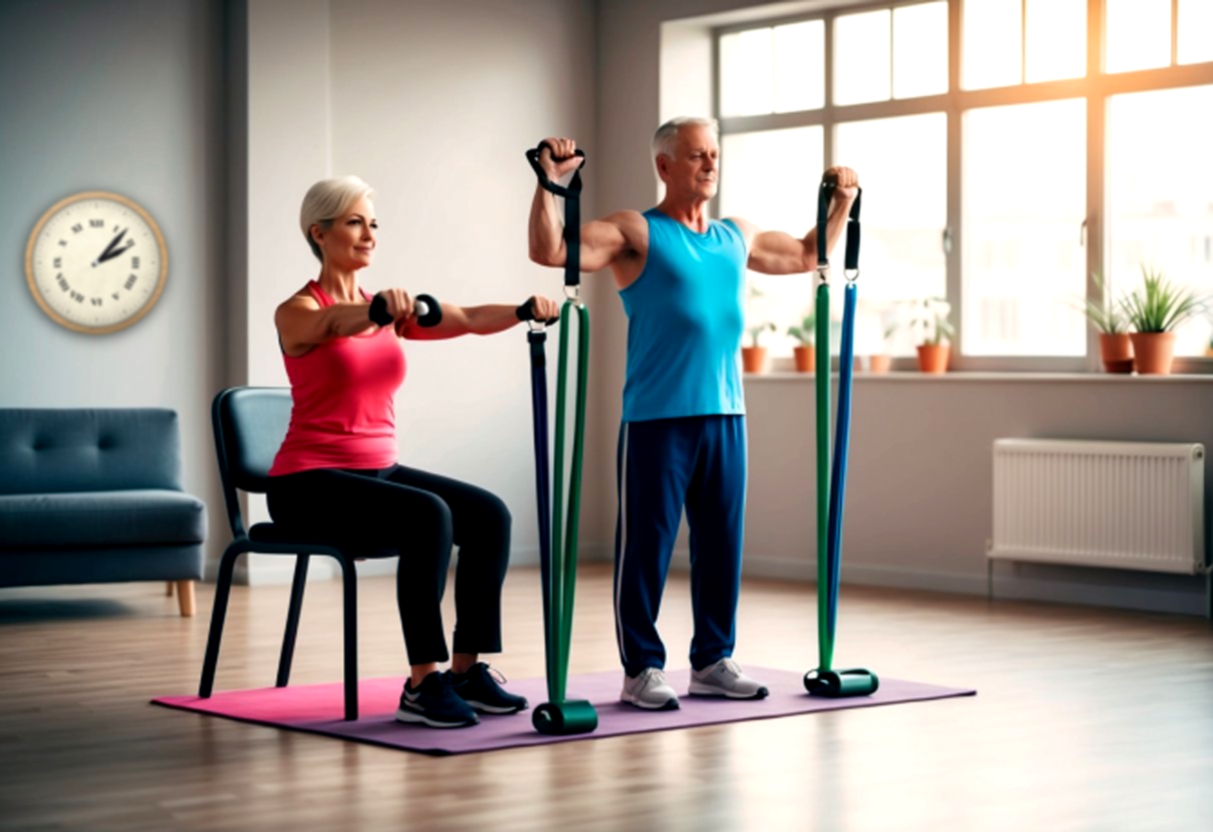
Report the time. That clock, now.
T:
2:07
